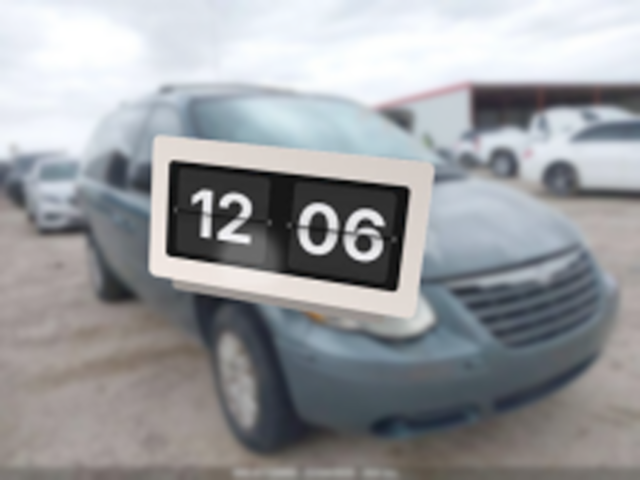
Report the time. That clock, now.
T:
12:06
